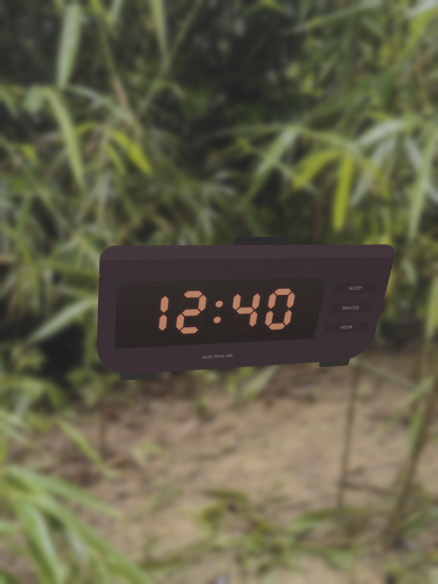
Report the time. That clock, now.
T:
12:40
